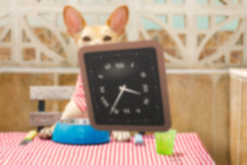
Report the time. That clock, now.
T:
3:36
